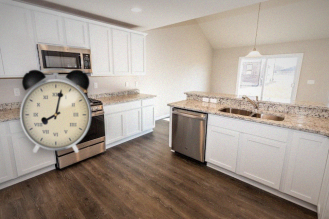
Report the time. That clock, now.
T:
8:02
